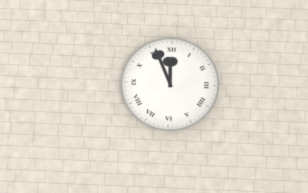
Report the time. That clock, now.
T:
11:56
